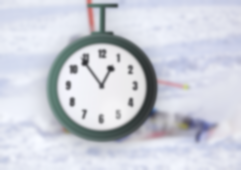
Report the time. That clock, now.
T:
12:54
